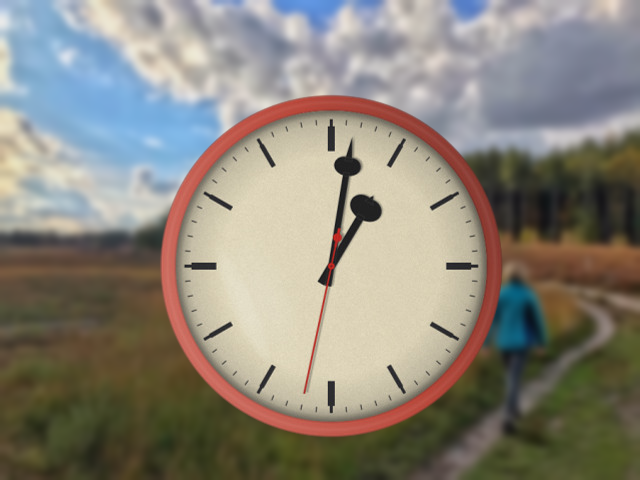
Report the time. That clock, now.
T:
1:01:32
